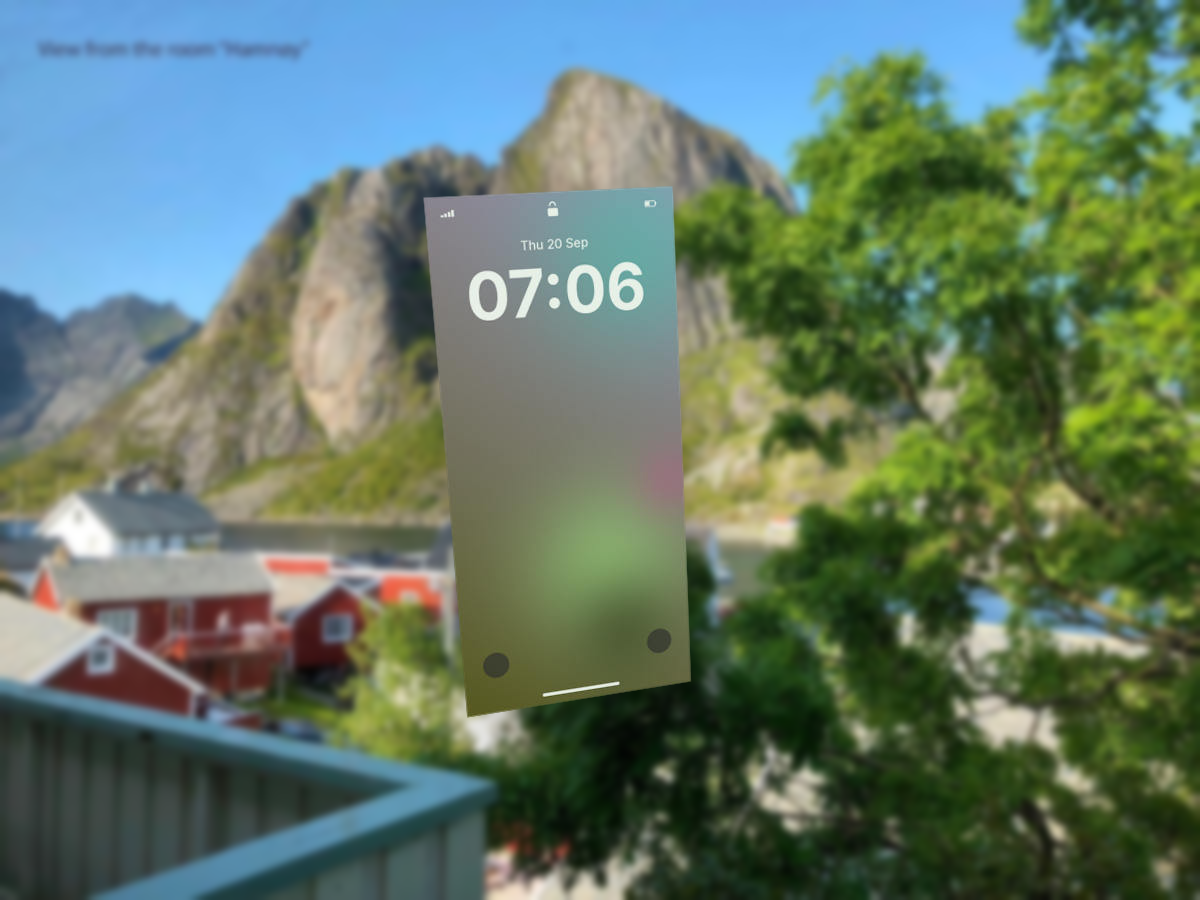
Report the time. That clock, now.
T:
7:06
